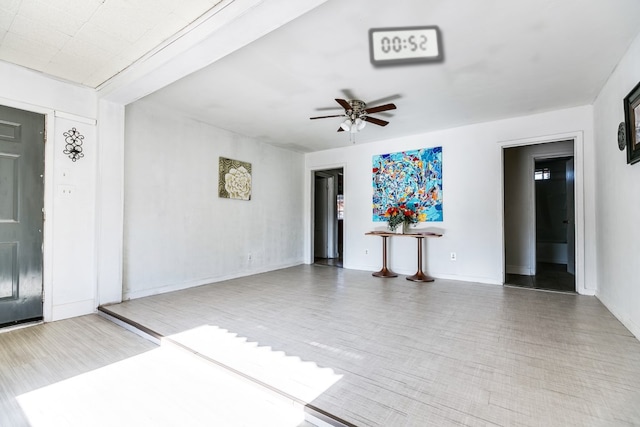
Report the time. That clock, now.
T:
0:52
